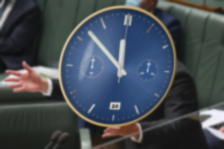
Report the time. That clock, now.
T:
11:52
